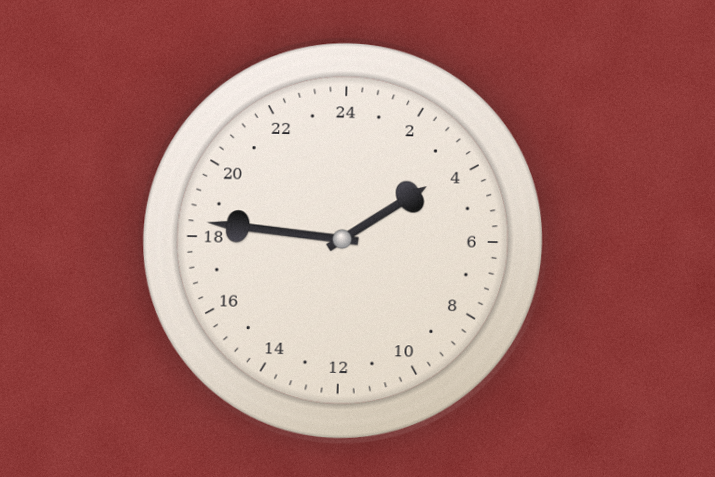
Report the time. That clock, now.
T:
3:46
